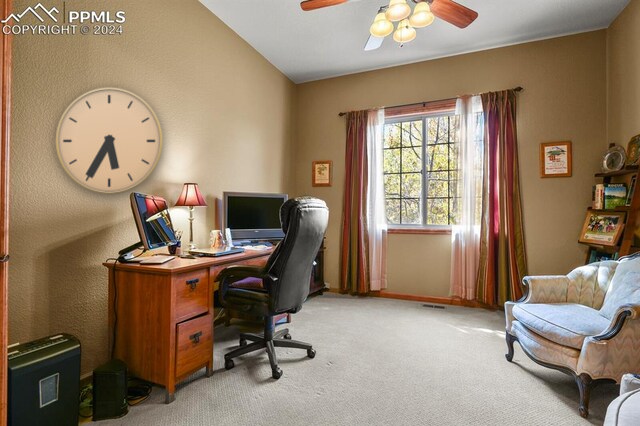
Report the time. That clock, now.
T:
5:35
